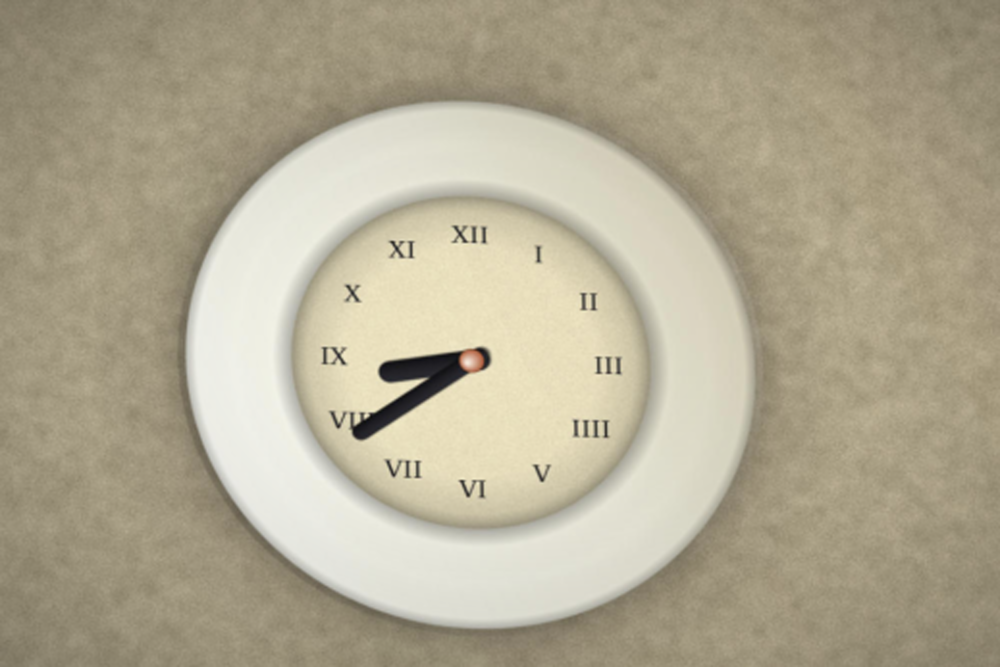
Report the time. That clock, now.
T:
8:39
